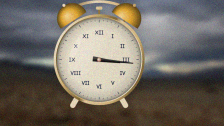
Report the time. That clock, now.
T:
3:16
